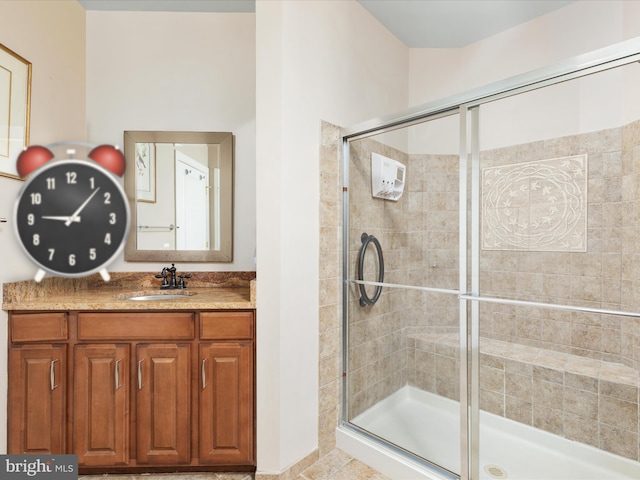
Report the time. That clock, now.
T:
9:07
